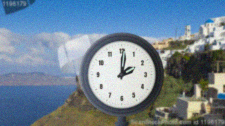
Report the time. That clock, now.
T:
2:01
